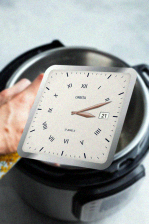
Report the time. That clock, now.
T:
3:11
